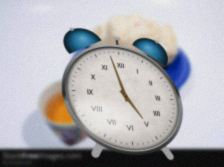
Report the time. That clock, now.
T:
4:58
